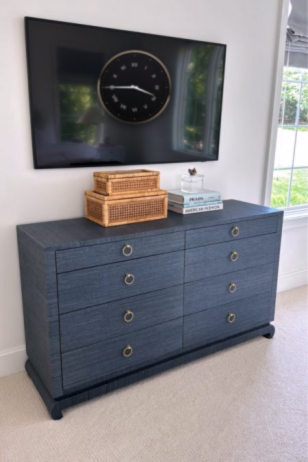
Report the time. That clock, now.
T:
3:45
